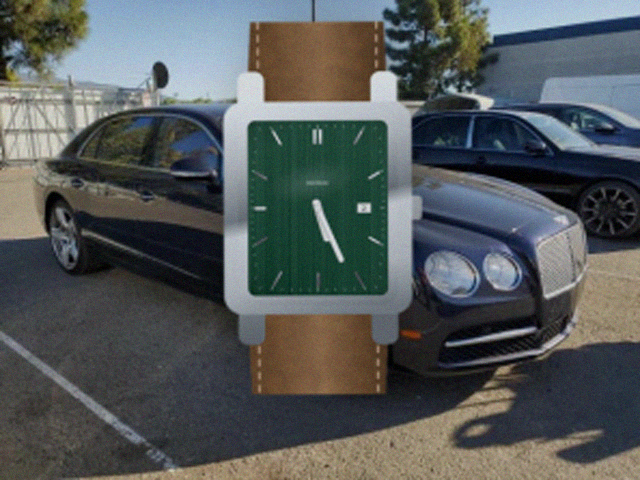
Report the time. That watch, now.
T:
5:26
